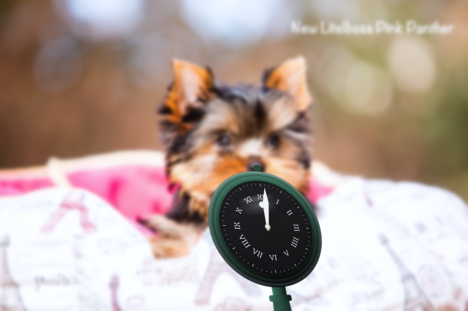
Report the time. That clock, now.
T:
12:01
